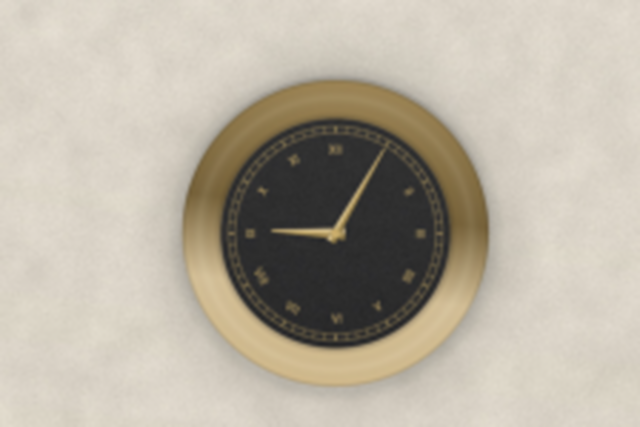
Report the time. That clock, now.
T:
9:05
